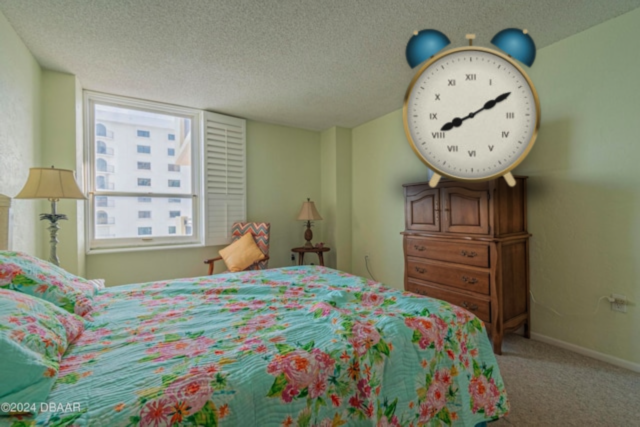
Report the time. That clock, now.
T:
8:10
